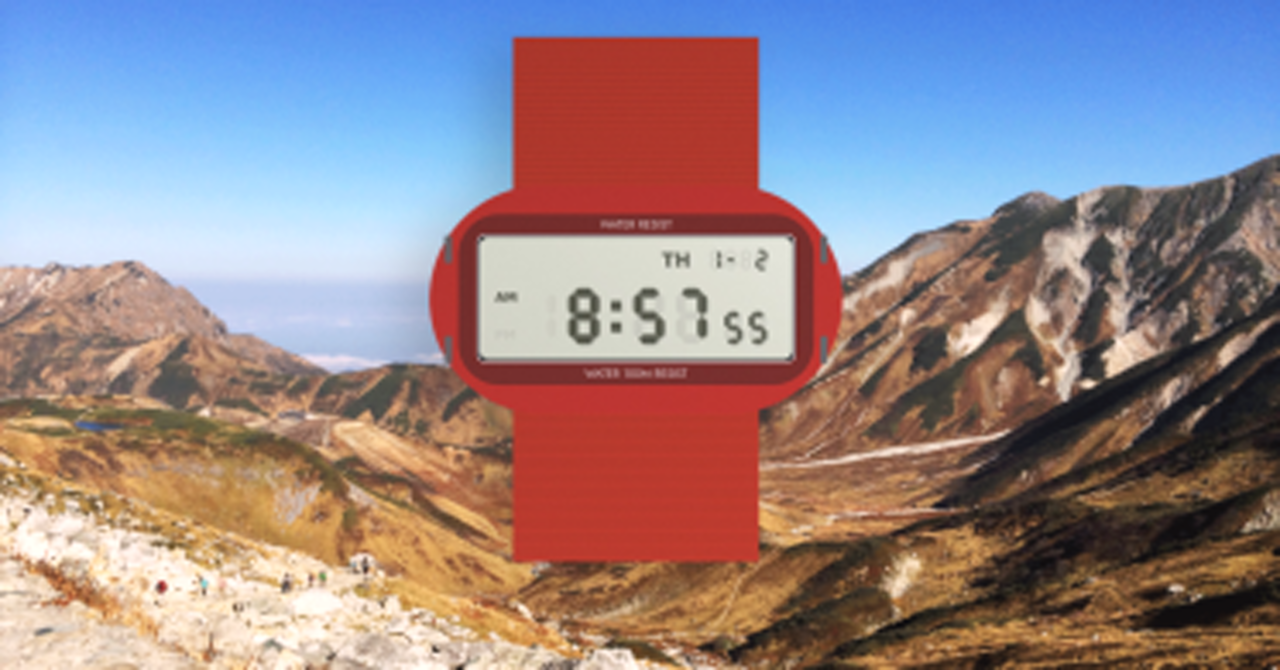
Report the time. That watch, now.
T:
8:57:55
